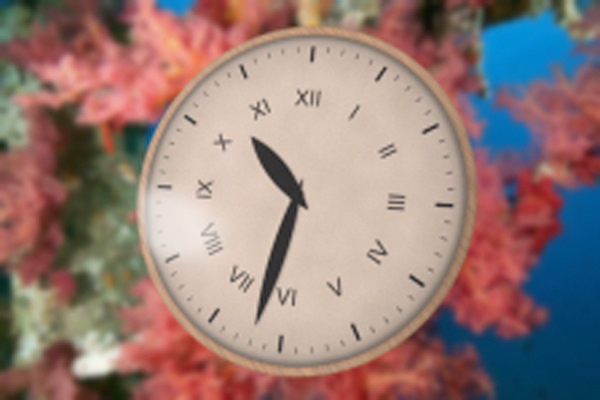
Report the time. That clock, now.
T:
10:32
